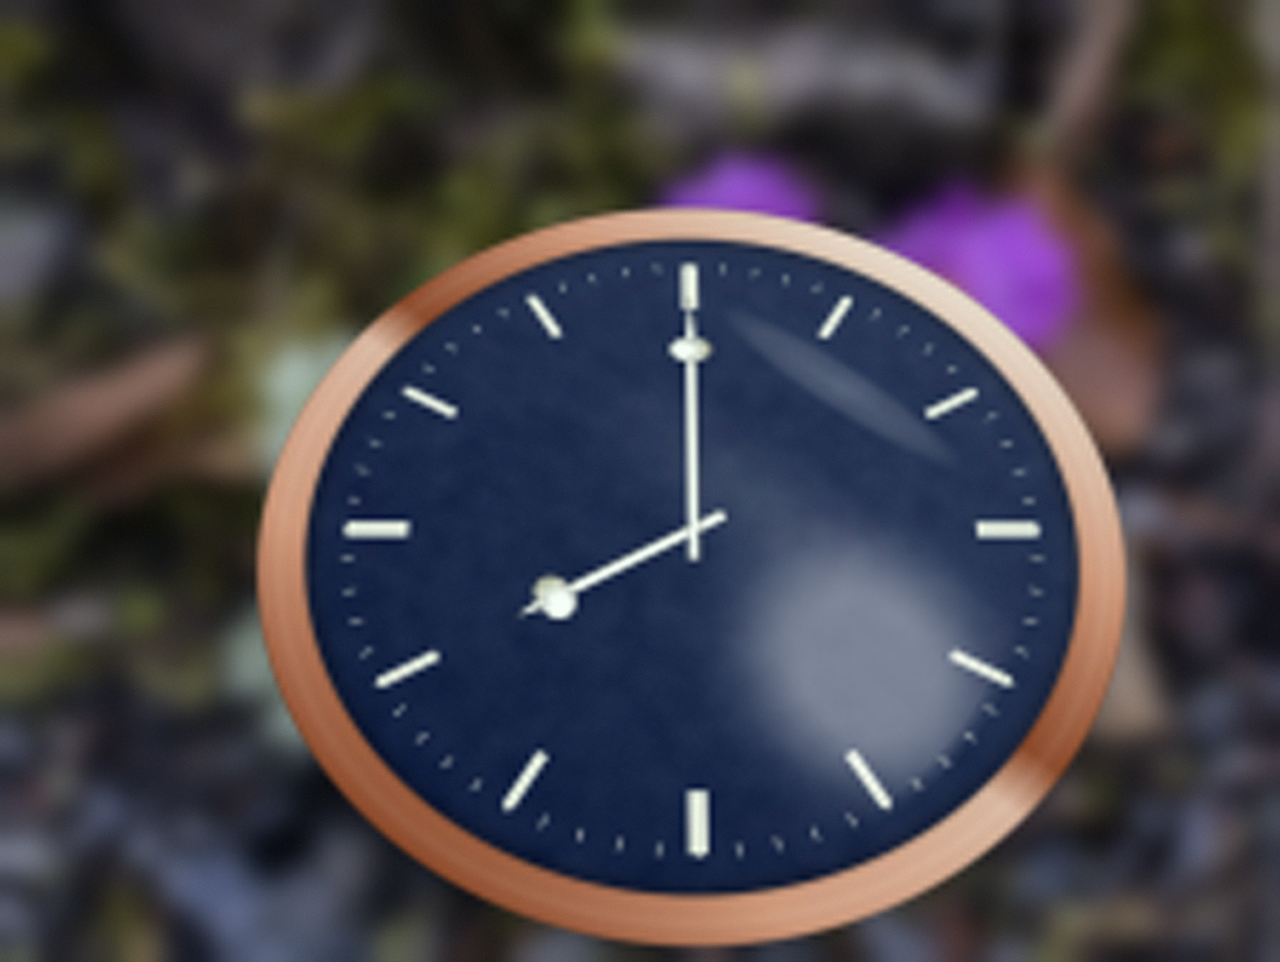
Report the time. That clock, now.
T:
8:00
